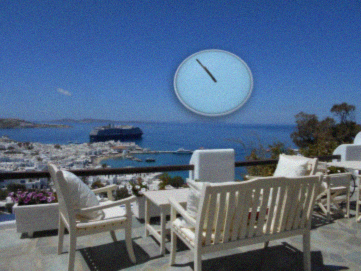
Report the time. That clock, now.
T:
10:54
